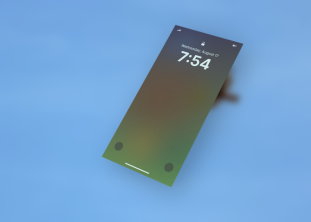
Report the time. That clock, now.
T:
7:54
